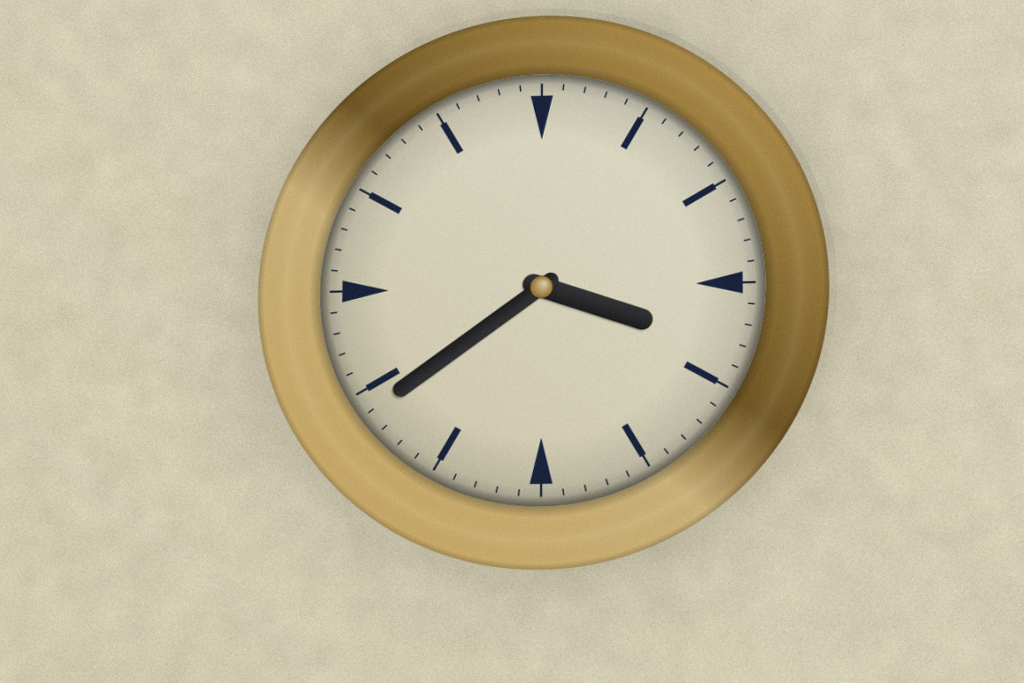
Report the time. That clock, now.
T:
3:39
